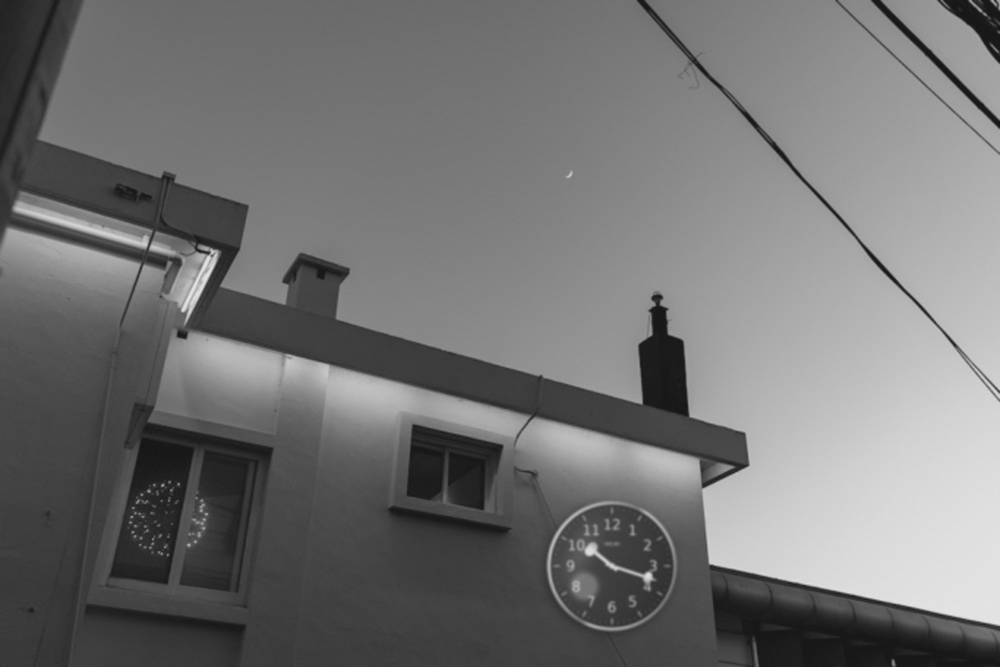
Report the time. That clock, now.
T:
10:18
